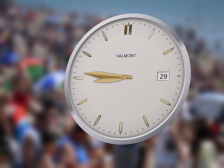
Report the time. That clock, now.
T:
8:46
